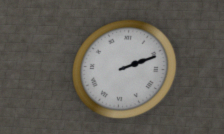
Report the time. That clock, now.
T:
2:11
